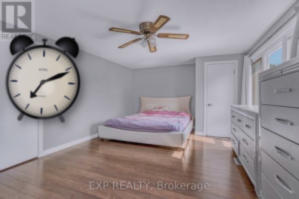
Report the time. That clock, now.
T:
7:11
